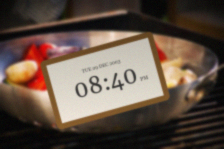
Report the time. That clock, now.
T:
8:40
